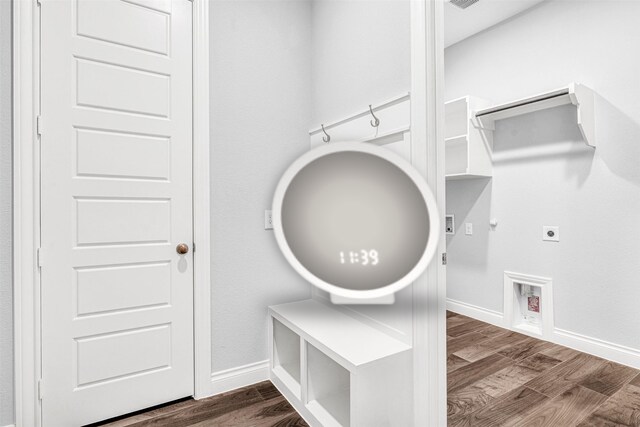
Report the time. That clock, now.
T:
11:39
